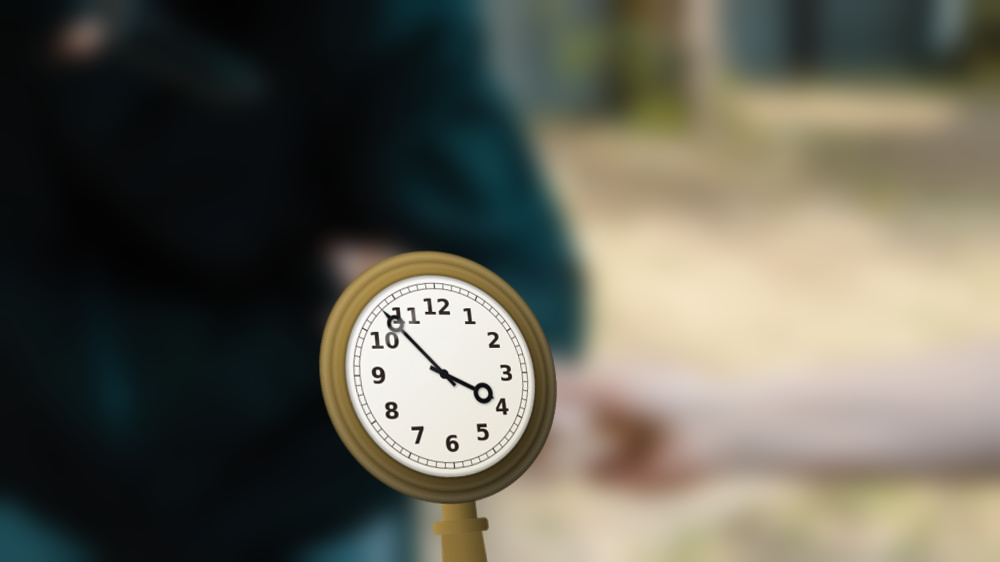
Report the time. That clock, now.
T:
3:53
